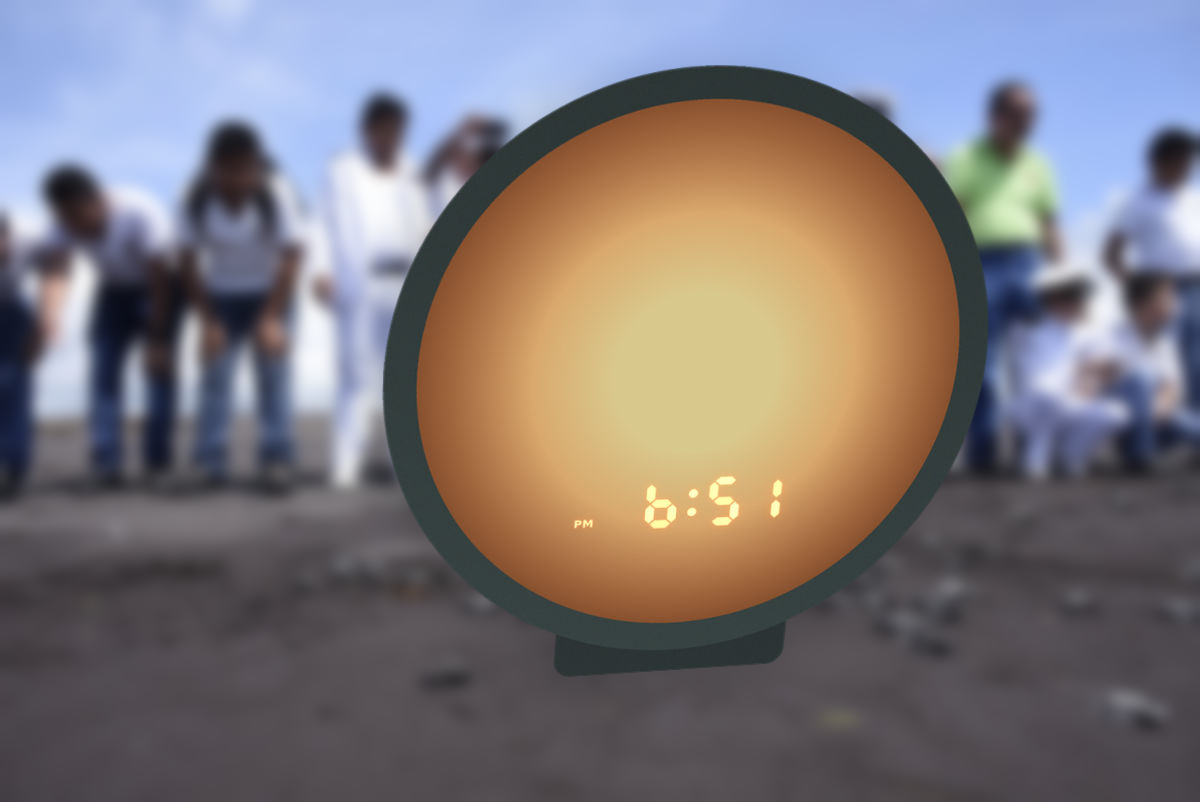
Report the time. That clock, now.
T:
6:51
